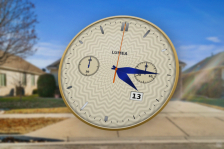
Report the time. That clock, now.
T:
4:15
